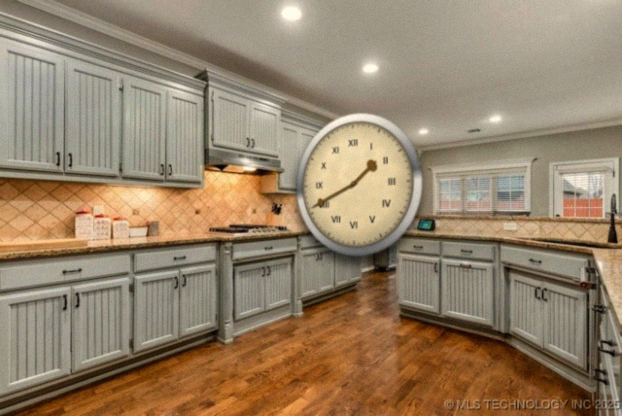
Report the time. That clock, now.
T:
1:41
